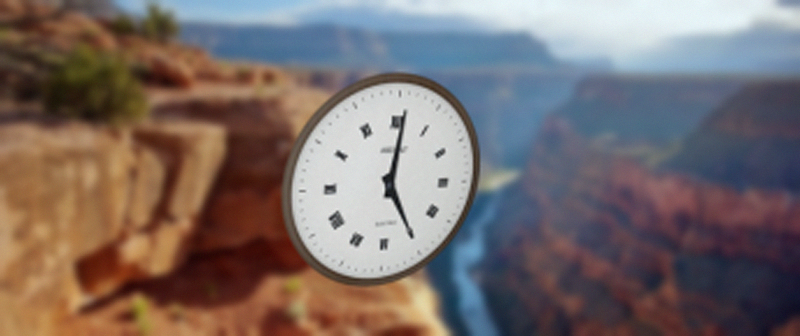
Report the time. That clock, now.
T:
5:01
